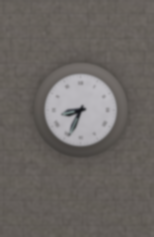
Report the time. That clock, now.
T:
8:34
